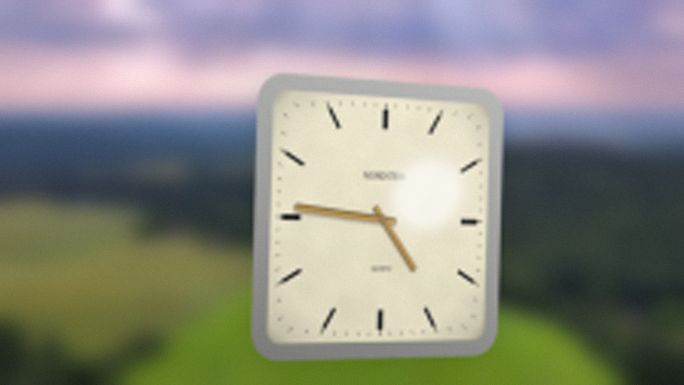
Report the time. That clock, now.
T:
4:46
